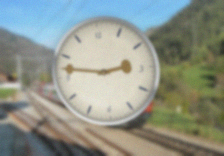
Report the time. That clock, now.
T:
2:47
